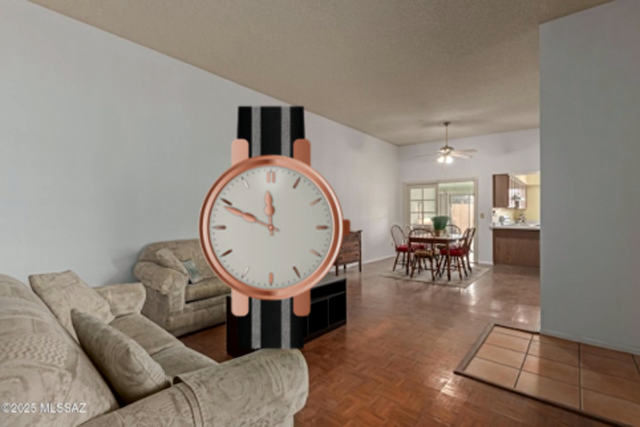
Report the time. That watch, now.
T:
11:49
